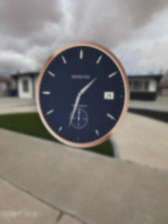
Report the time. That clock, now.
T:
1:33
